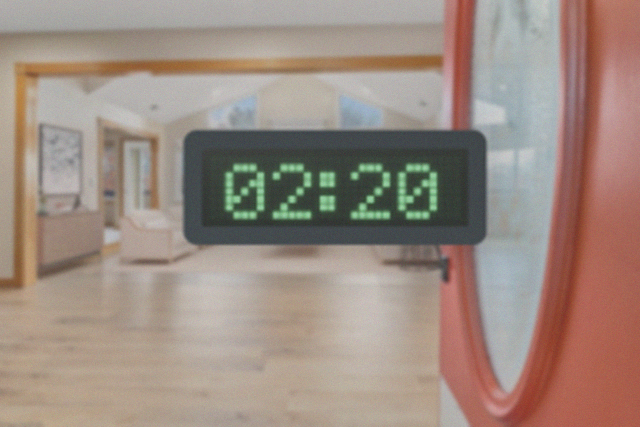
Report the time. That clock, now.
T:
2:20
